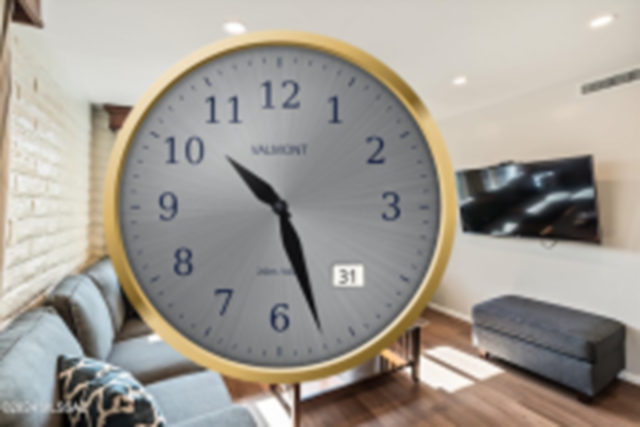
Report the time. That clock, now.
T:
10:27
